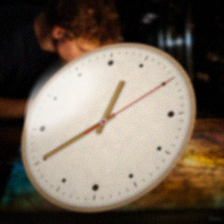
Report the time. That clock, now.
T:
12:40:10
